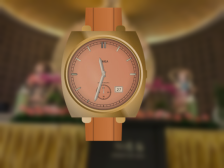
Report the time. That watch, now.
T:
11:33
